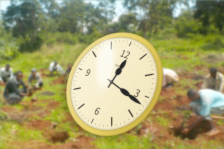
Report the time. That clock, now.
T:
12:17
